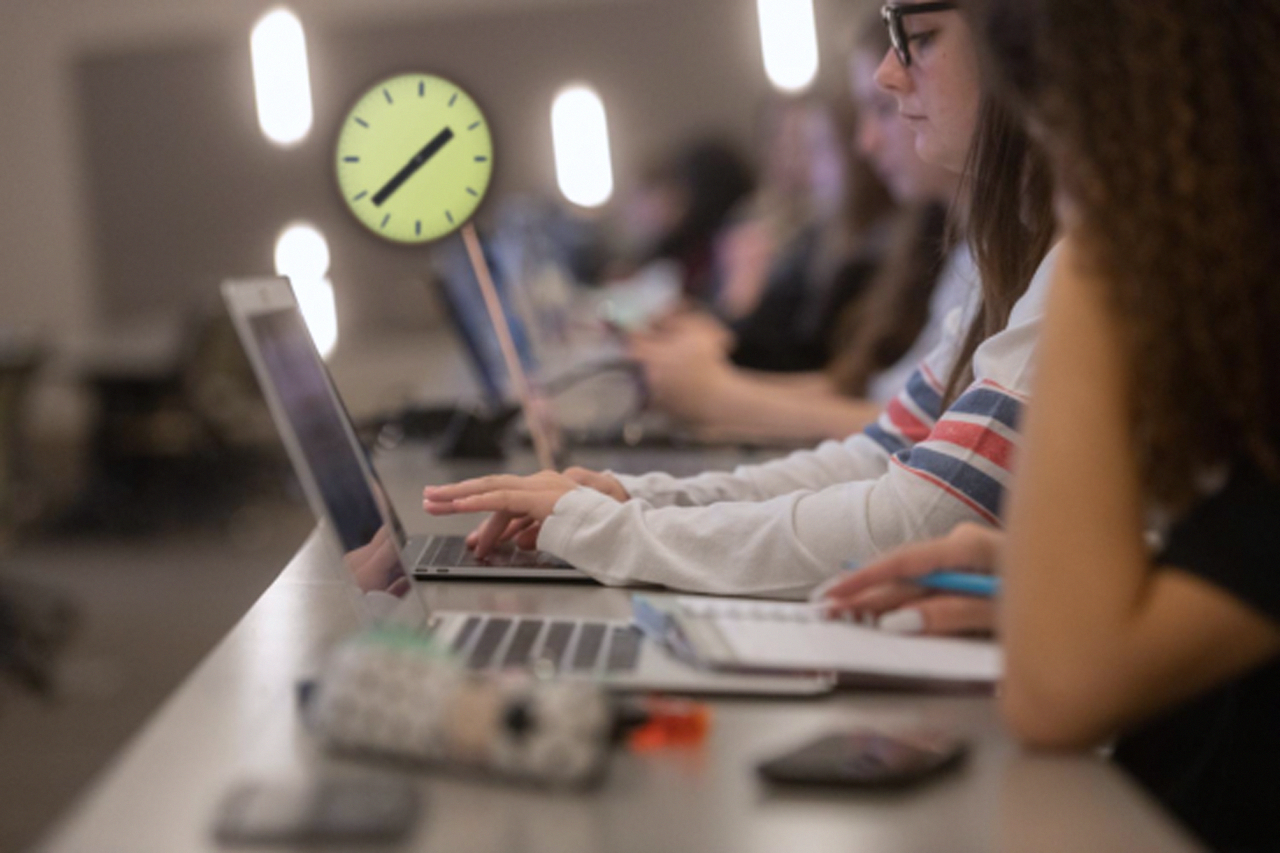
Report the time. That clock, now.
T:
1:38
